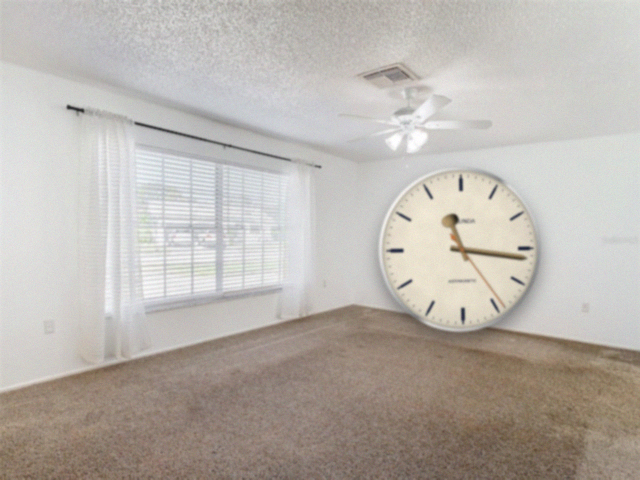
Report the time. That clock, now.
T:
11:16:24
